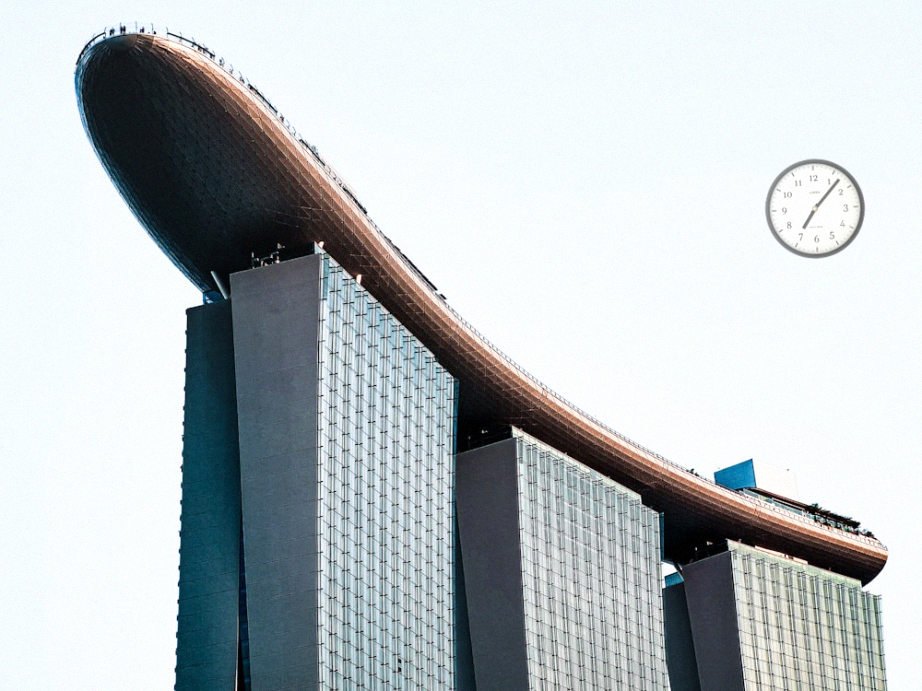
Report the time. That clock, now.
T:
7:07
